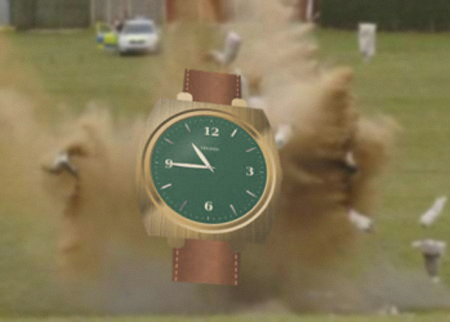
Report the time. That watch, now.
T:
10:45
